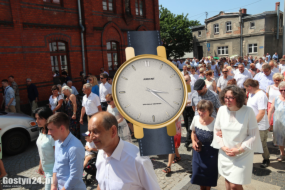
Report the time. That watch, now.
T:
3:22
